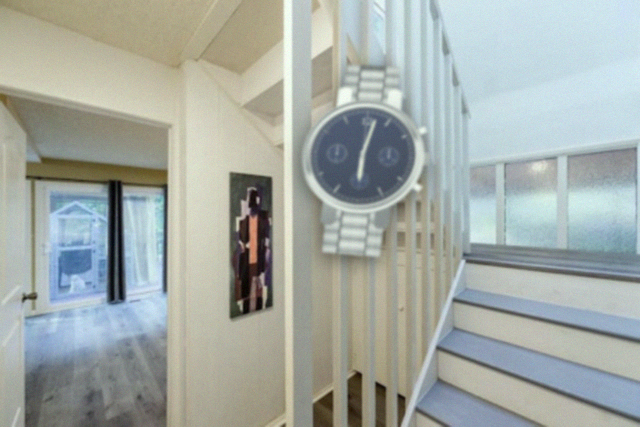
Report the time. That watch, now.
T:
6:02
